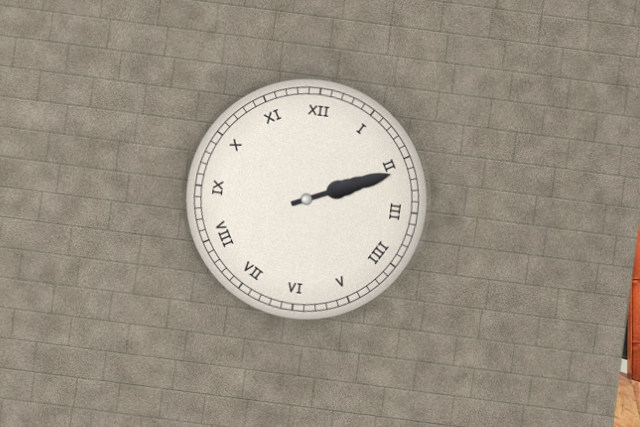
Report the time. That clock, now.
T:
2:11
